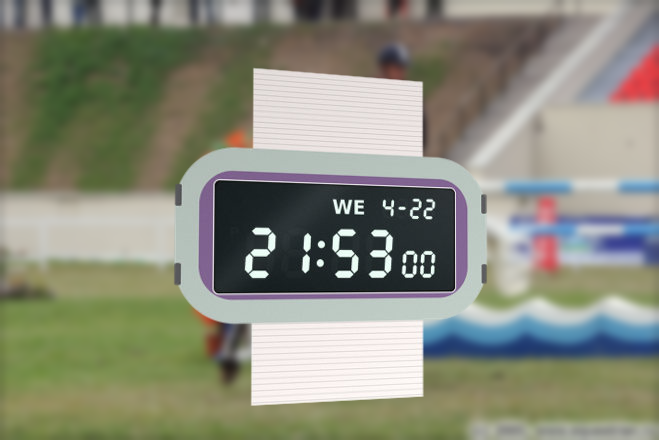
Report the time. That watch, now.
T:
21:53:00
